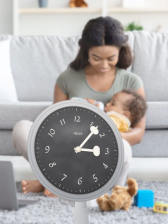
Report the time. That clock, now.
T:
3:07
